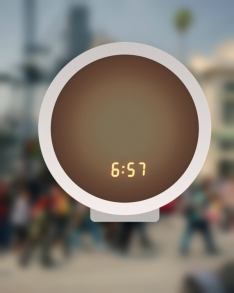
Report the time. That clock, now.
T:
6:57
